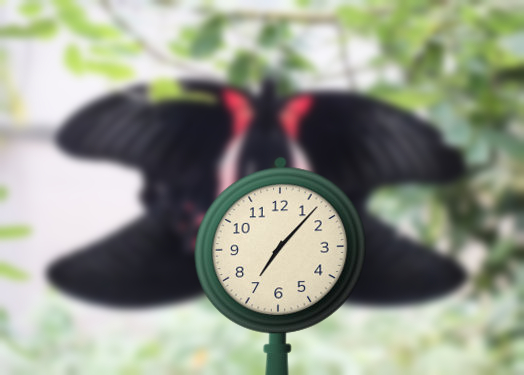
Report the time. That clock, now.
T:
7:07
